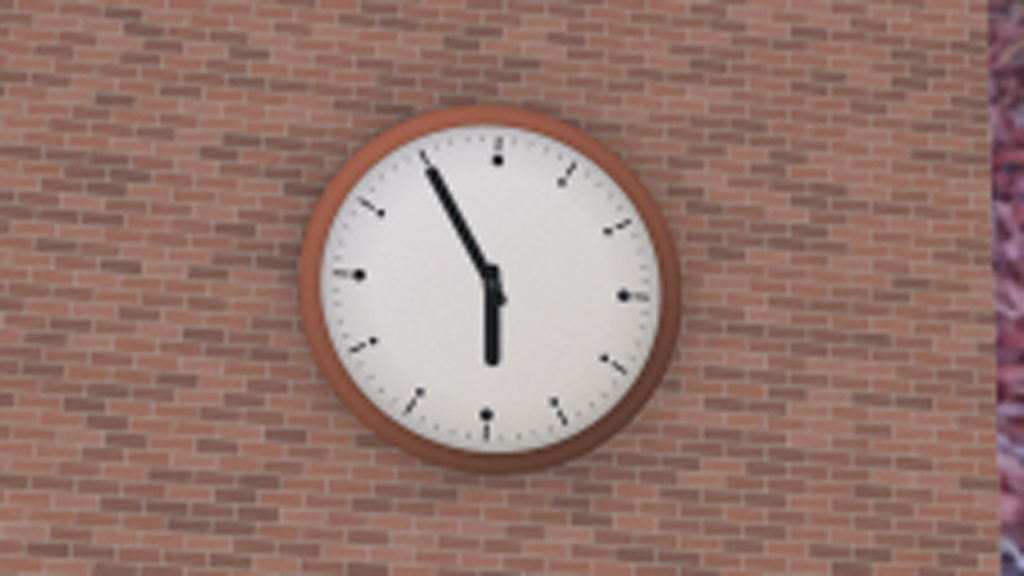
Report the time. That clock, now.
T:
5:55
